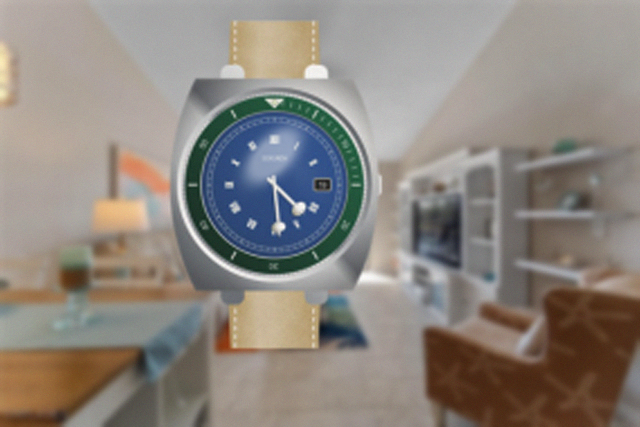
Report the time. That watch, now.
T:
4:29
